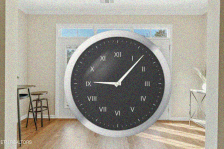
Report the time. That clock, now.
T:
9:07
